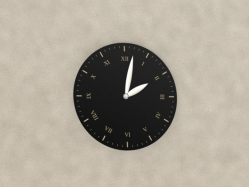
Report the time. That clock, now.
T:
2:02
